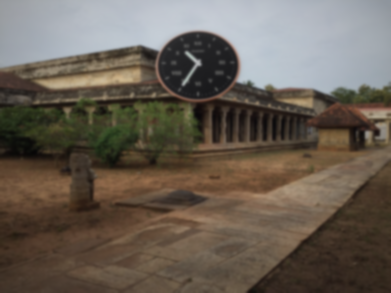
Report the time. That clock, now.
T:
10:35
